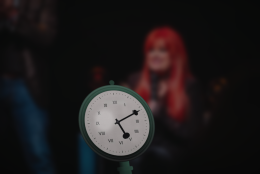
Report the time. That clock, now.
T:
5:11
